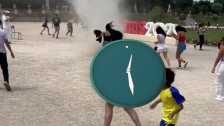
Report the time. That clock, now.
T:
12:29
